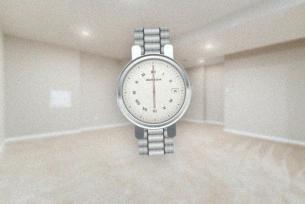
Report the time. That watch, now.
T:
6:00
